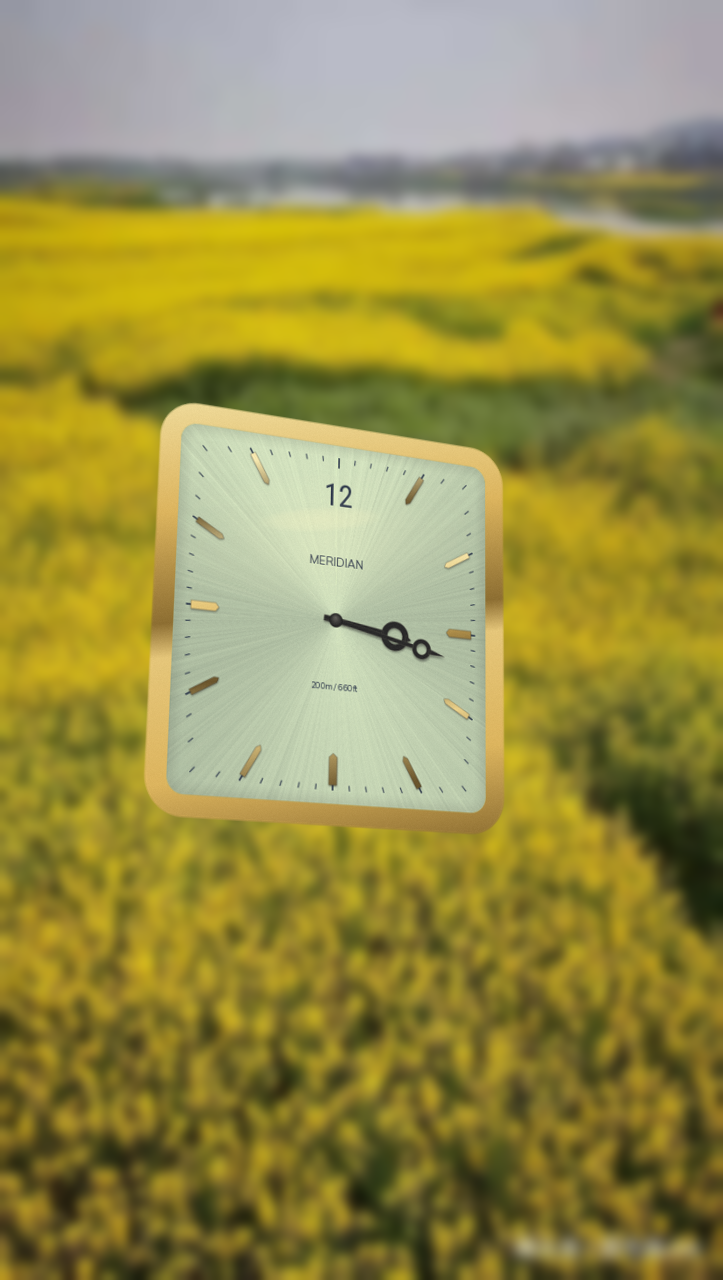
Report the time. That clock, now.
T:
3:17
